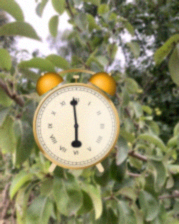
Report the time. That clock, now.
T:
5:59
